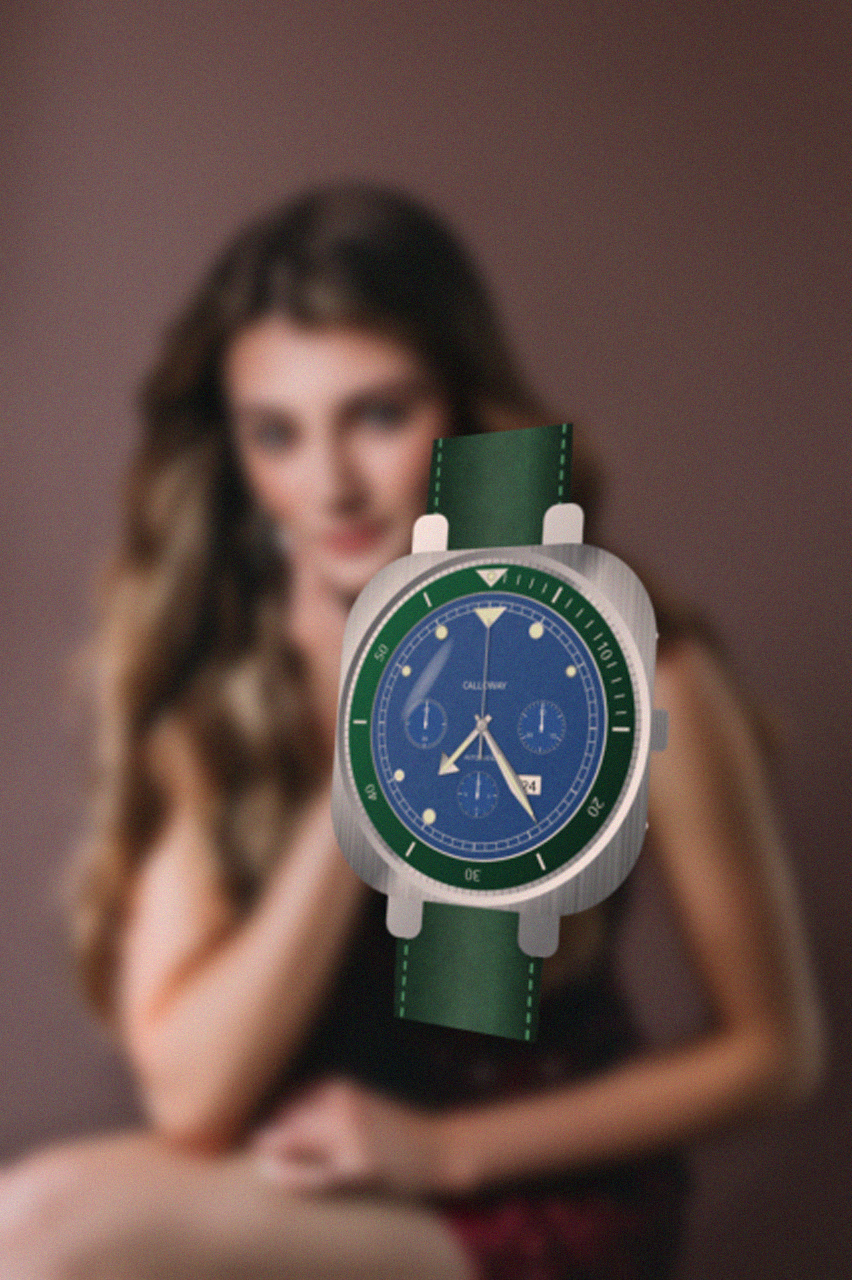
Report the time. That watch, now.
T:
7:24
